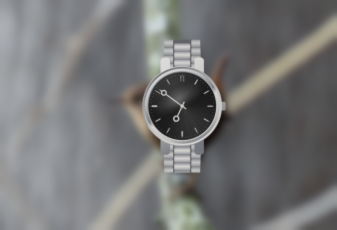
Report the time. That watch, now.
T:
6:51
